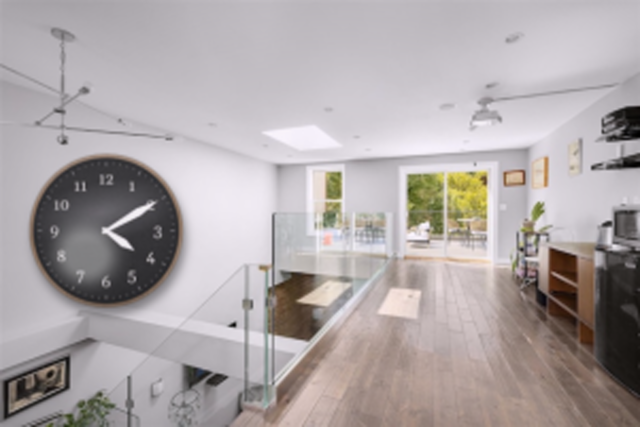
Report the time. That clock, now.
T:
4:10
